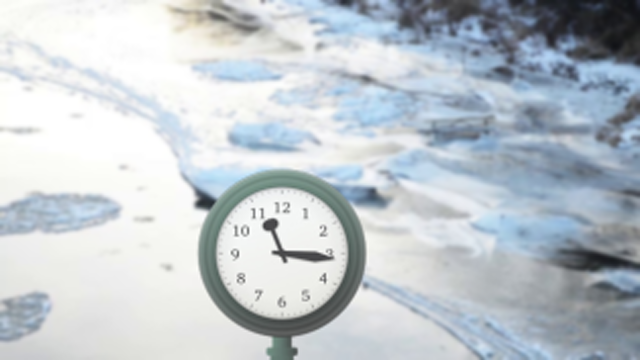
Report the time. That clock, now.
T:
11:16
